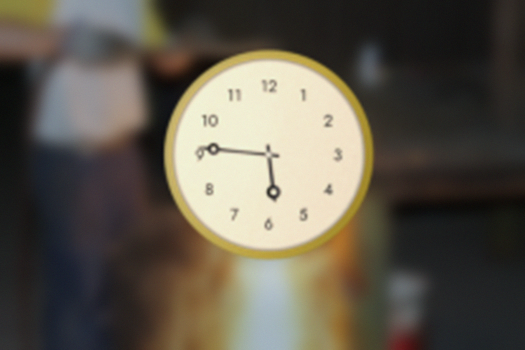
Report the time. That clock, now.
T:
5:46
